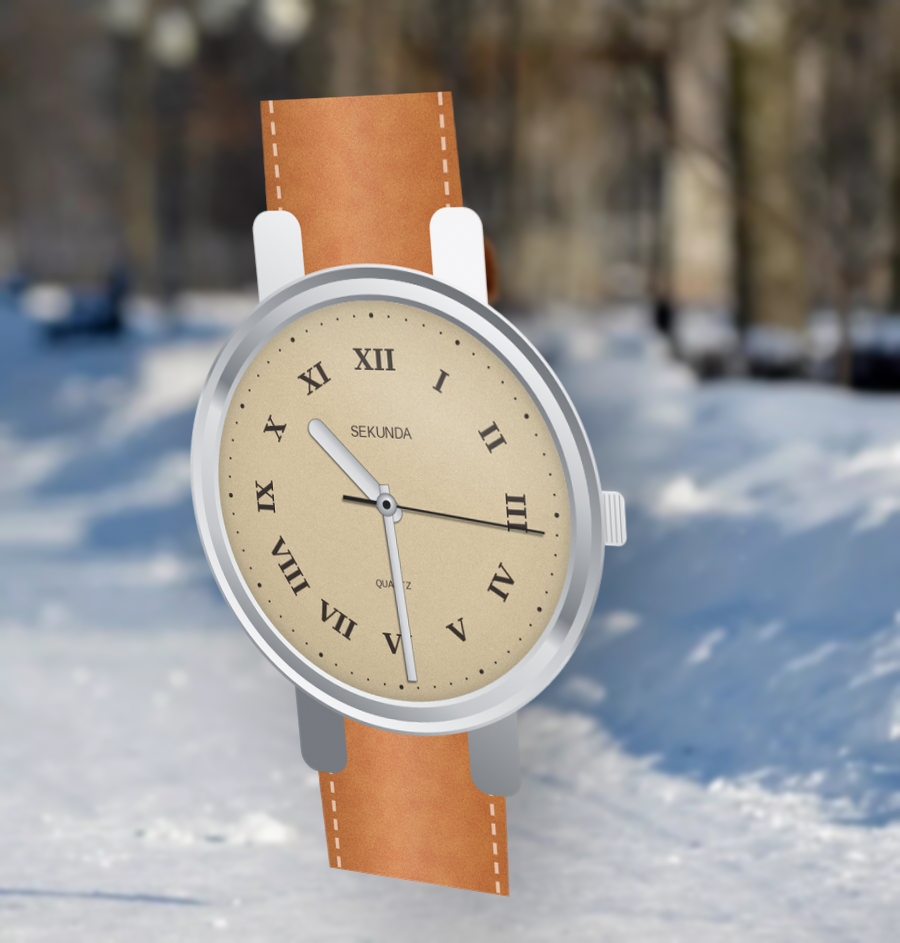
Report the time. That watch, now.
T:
10:29:16
